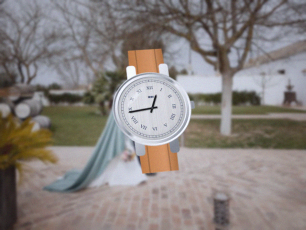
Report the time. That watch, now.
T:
12:44
